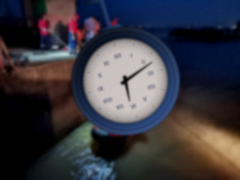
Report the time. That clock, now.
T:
6:12
